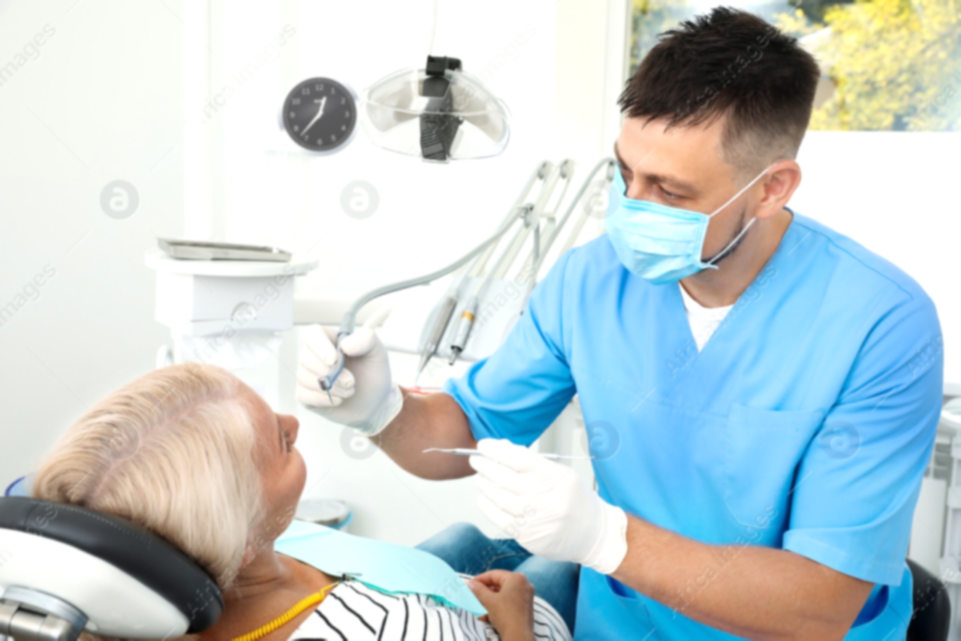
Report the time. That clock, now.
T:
12:37
